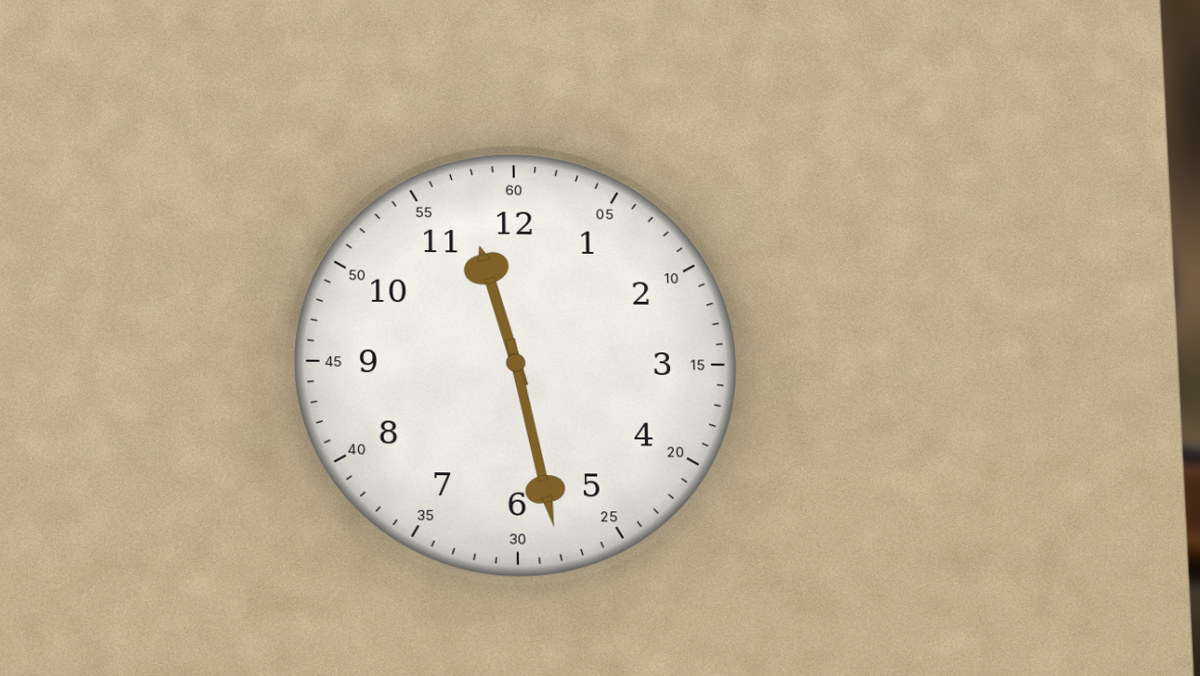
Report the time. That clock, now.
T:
11:28
